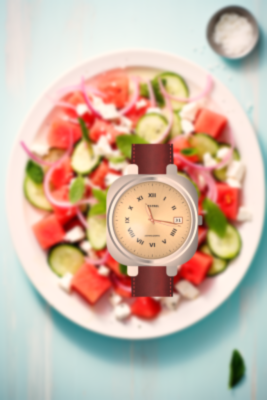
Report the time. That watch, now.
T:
11:17
